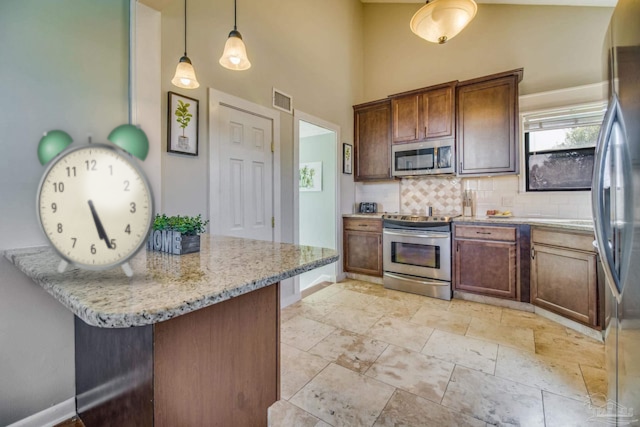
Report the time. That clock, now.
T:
5:26
